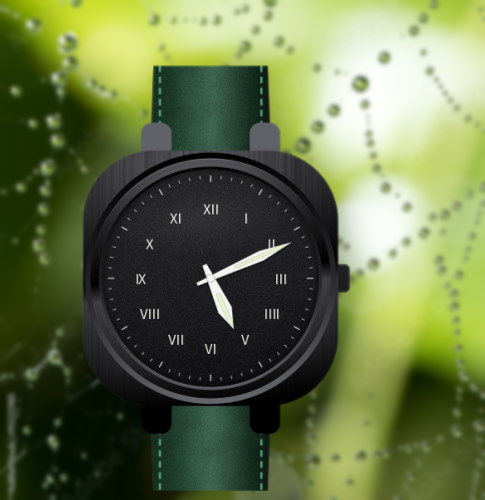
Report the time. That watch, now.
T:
5:11
